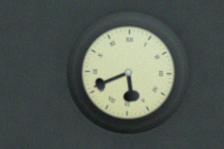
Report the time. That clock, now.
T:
5:41
